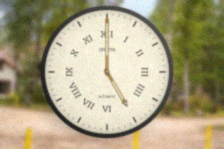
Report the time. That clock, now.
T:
5:00
